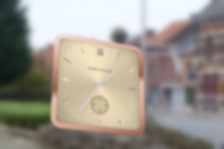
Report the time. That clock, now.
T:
1:36
